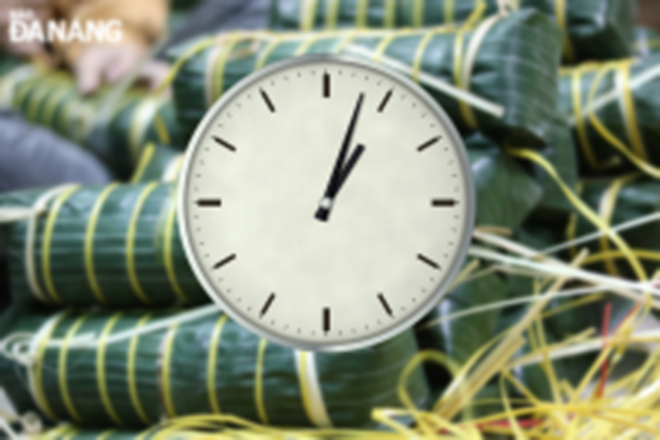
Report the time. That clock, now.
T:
1:03
